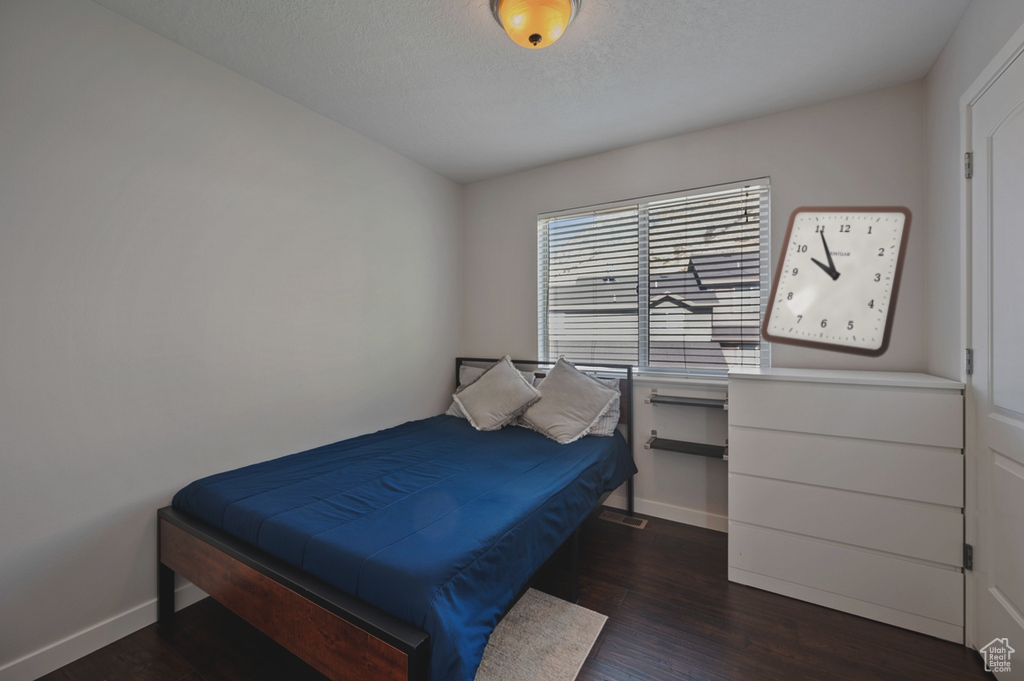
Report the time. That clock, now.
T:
9:55
